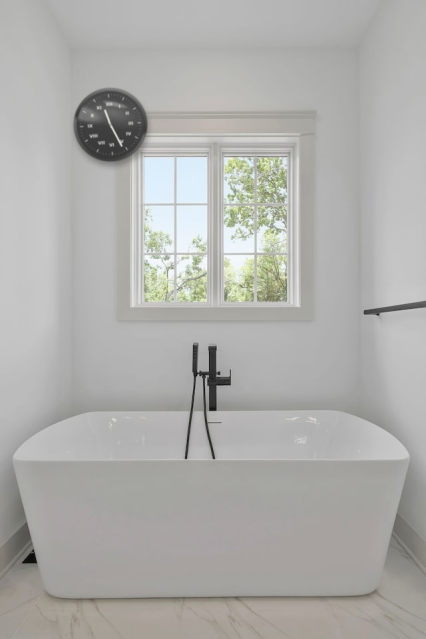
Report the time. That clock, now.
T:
11:26
